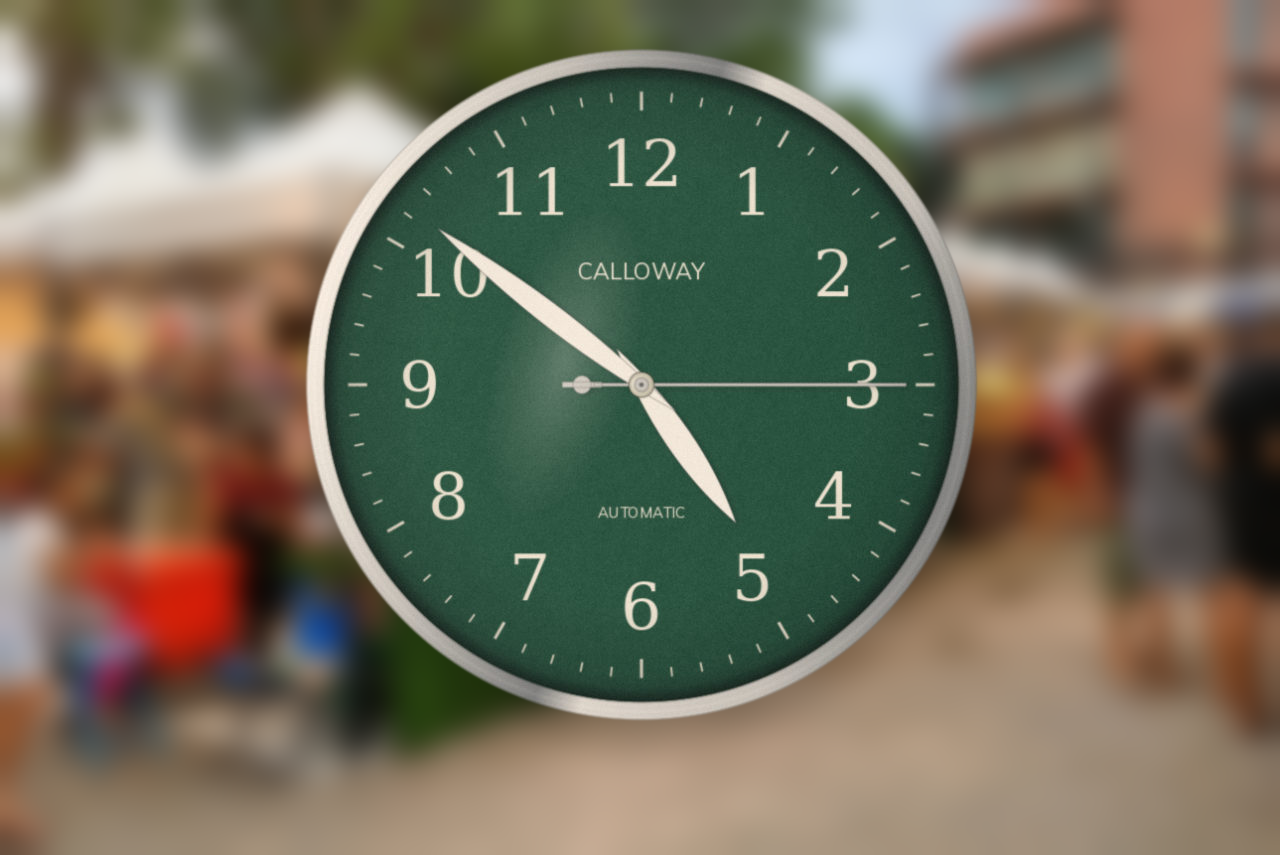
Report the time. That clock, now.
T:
4:51:15
